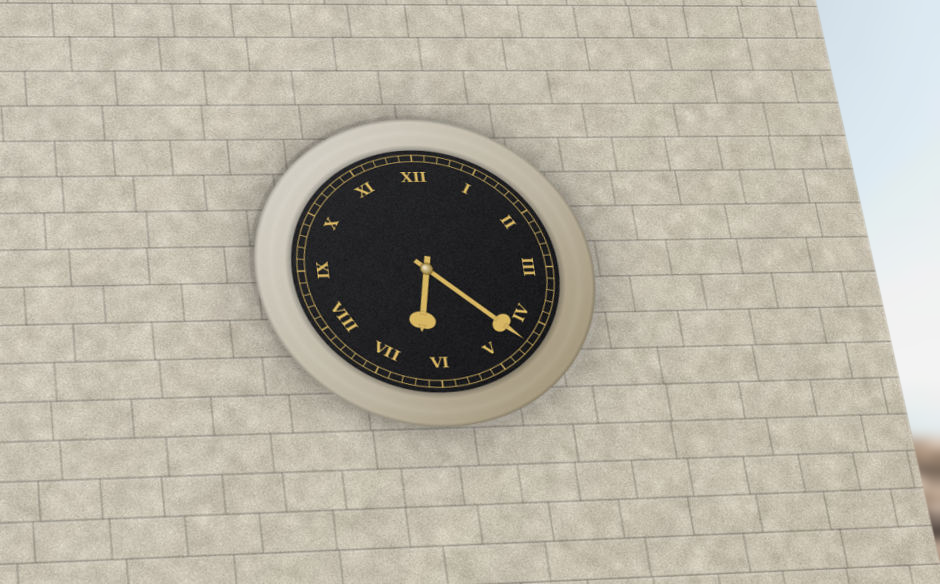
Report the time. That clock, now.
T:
6:22
